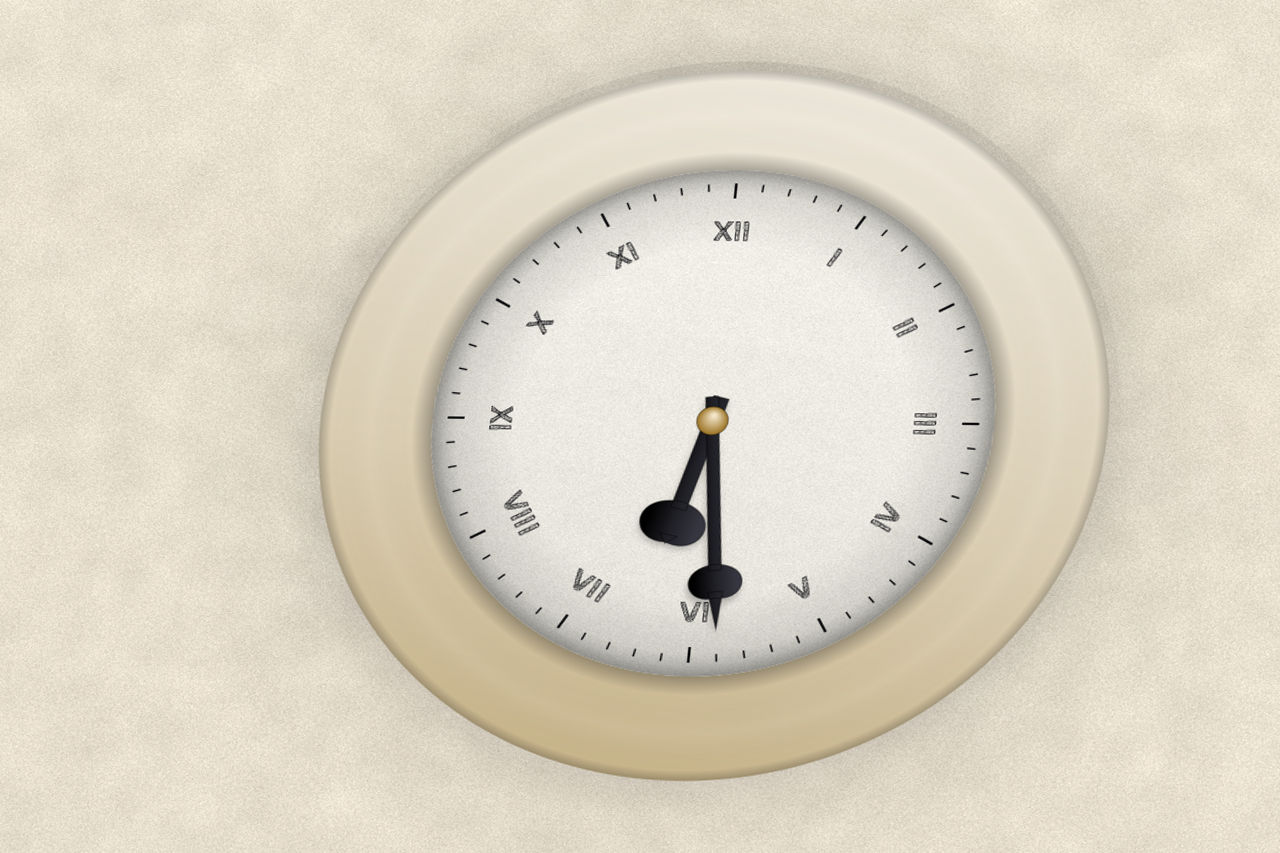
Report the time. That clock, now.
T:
6:29
